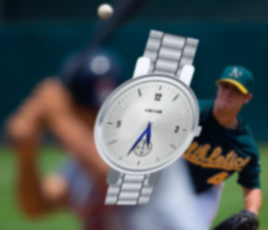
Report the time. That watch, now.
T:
5:34
